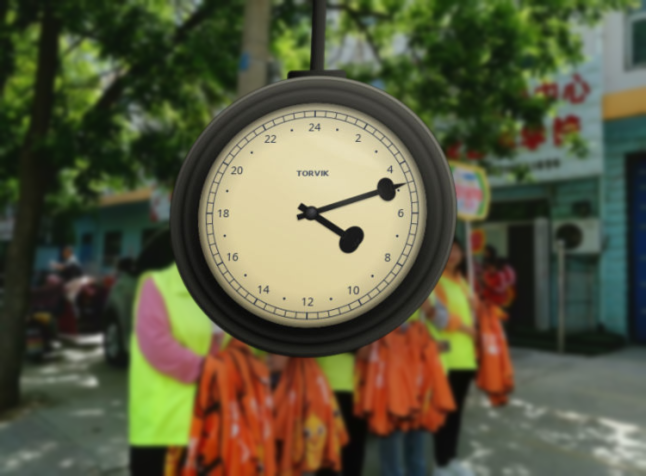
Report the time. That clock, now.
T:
8:12
